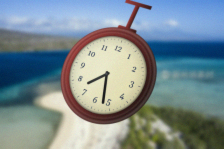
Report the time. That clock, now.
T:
7:27
